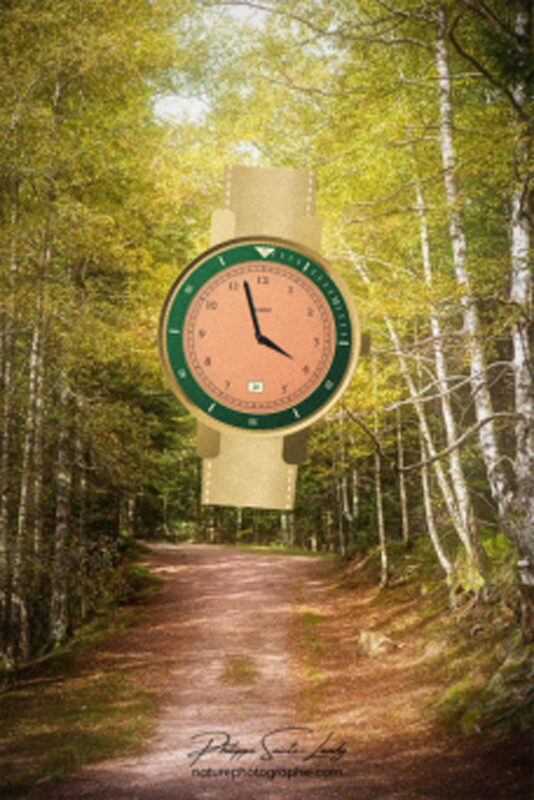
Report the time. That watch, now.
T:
3:57
